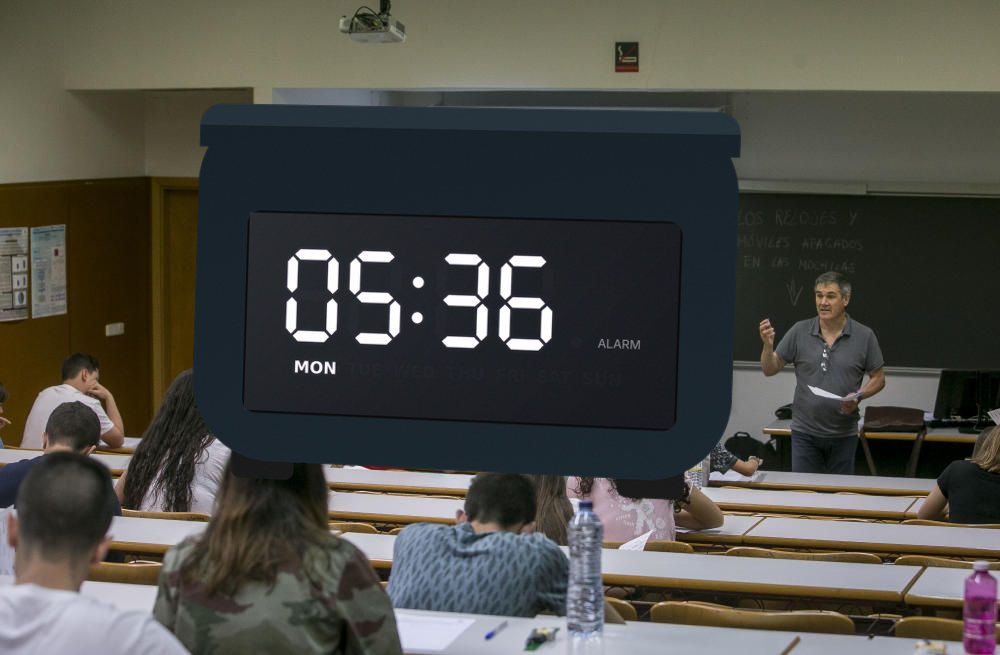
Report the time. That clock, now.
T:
5:36
